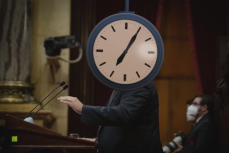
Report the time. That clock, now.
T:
7:05
